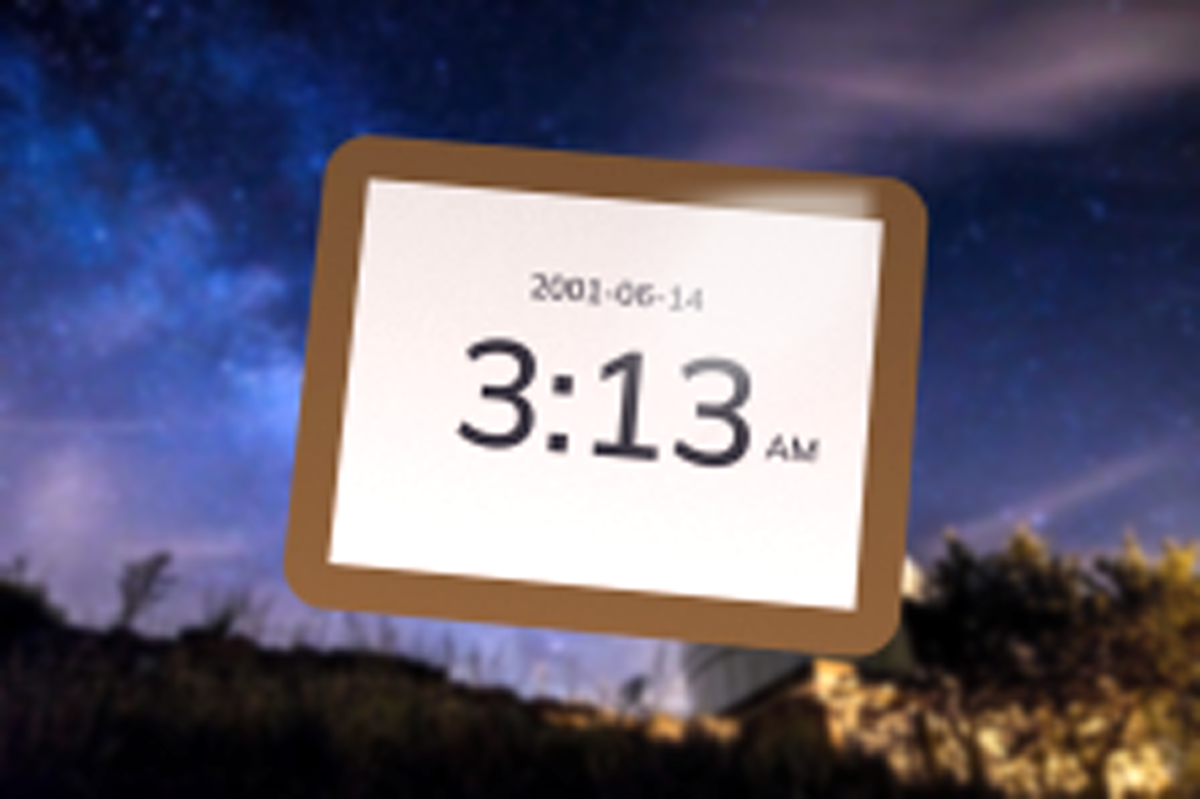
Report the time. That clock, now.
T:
3:13
